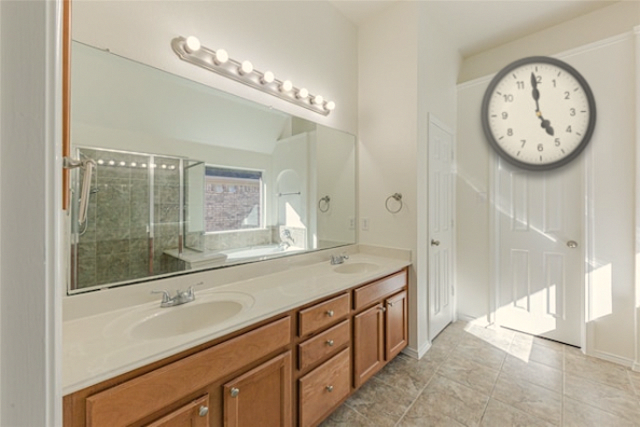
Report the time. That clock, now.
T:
4:59
